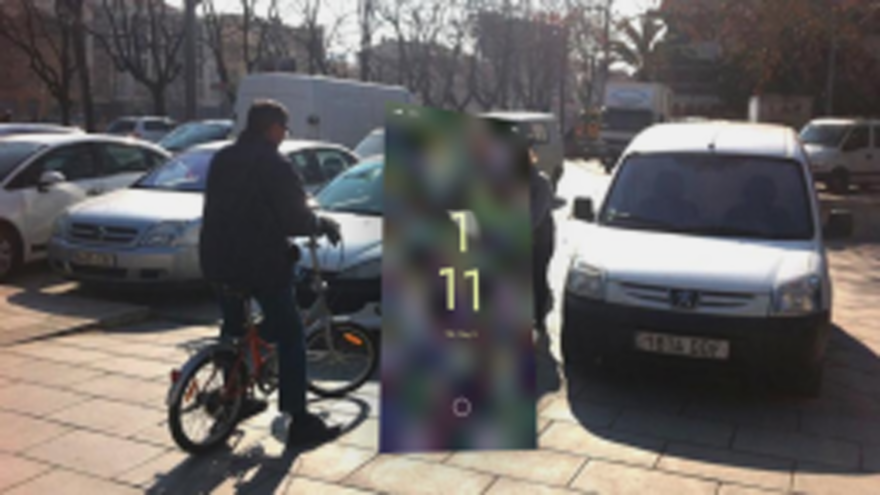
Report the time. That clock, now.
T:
1:11
